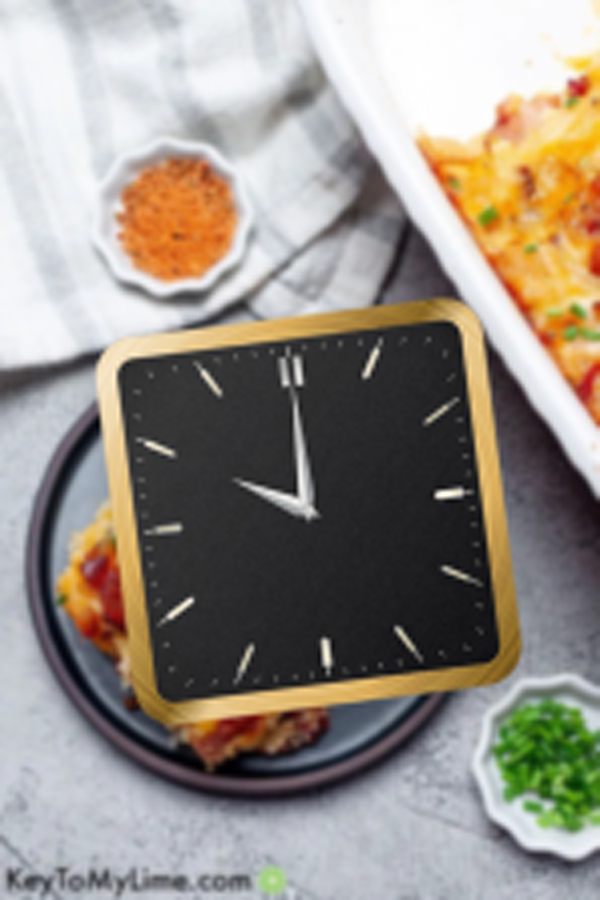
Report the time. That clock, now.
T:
10:00
